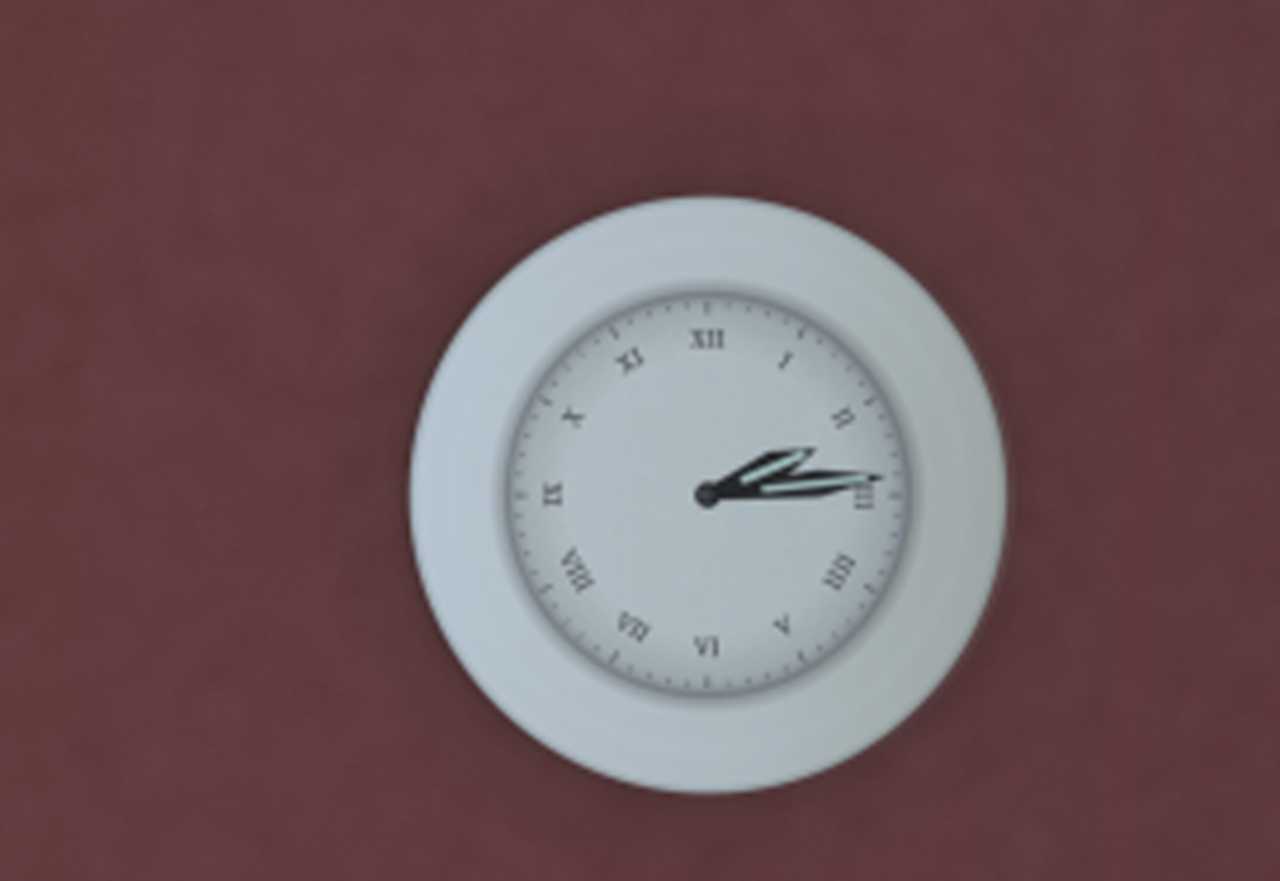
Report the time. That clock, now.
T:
2:14
